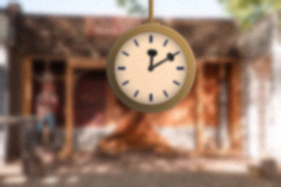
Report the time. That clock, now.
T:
12:10
